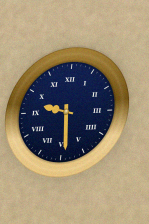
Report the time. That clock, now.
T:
9:29
